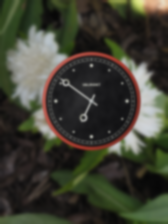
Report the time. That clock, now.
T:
6:51
